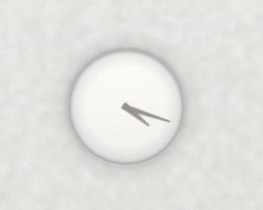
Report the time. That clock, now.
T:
4:18
